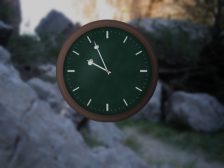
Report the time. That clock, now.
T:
9:56
